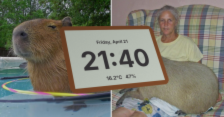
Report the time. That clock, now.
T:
21:40
